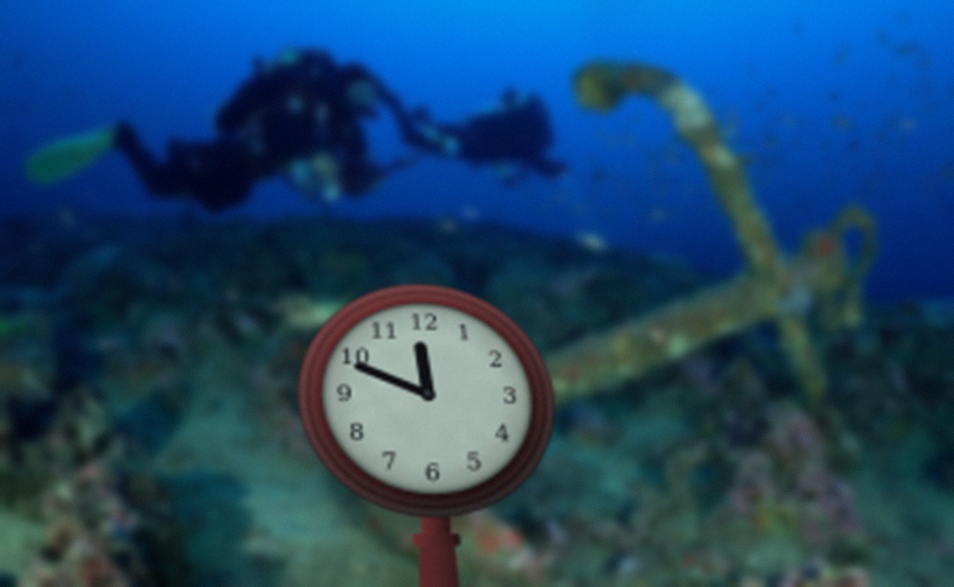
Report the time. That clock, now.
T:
11:49
